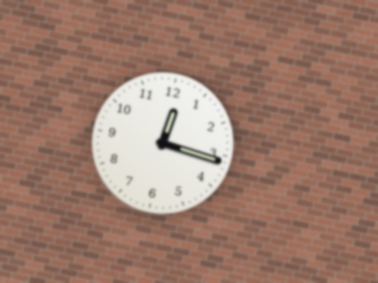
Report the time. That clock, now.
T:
12:16
